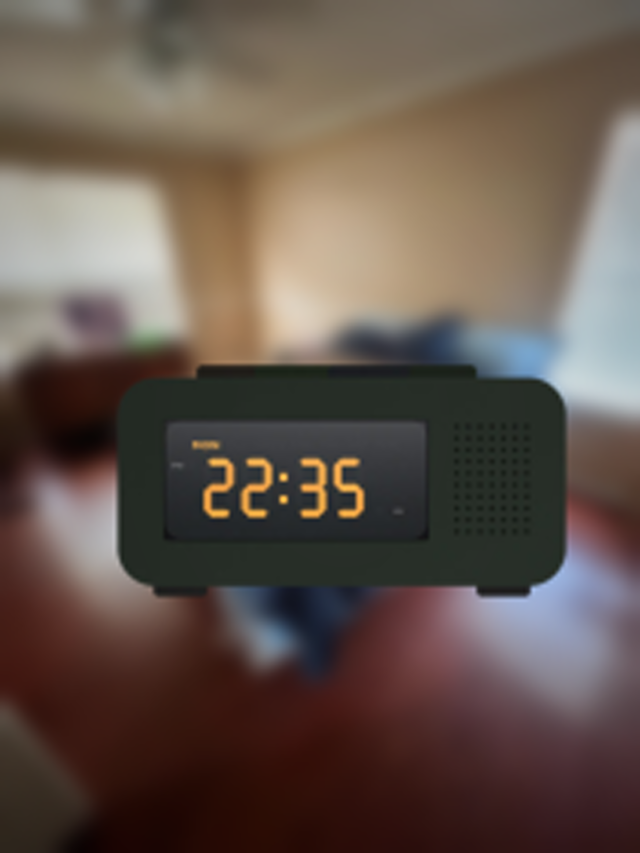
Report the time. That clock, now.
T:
22:35
